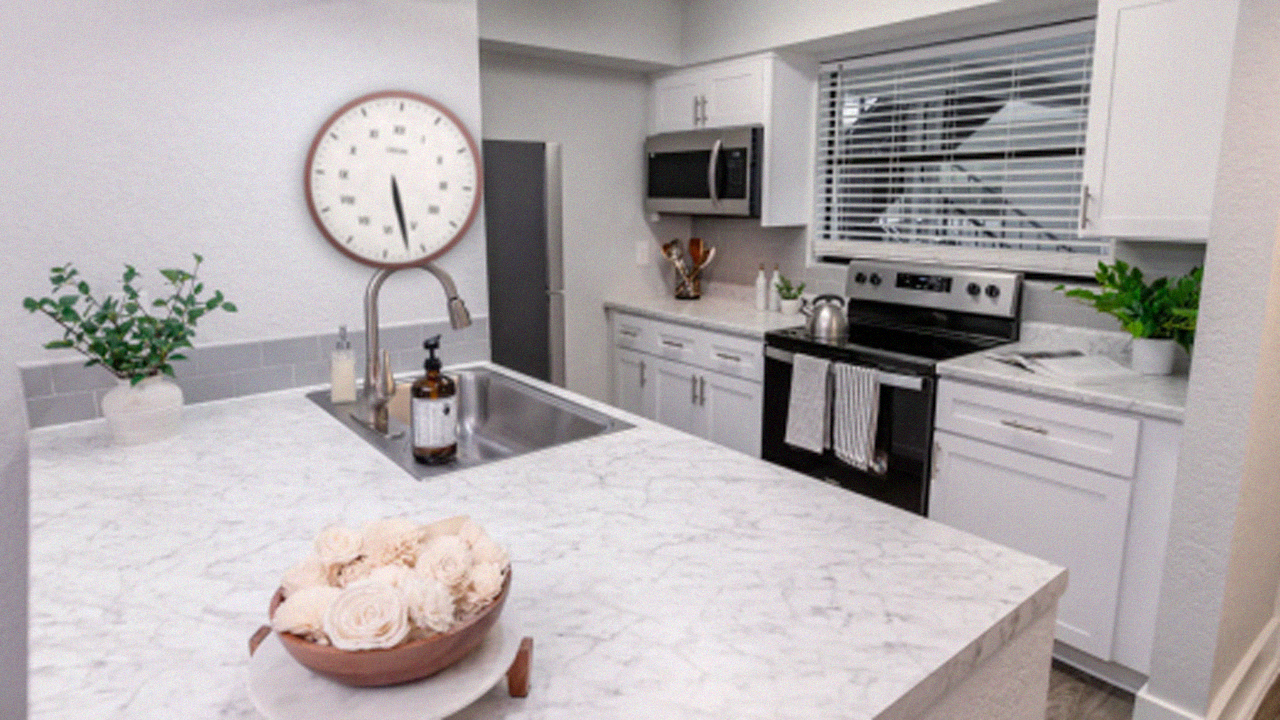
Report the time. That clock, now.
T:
5:27
